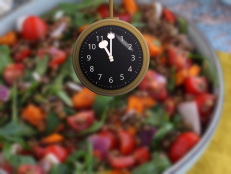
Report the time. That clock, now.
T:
11:00
